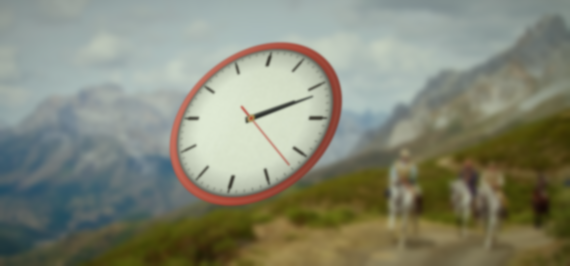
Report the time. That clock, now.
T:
2:11:22
